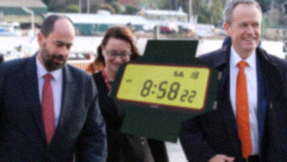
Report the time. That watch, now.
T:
8:58:22
